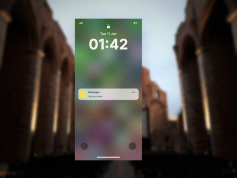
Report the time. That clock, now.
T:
1:42
